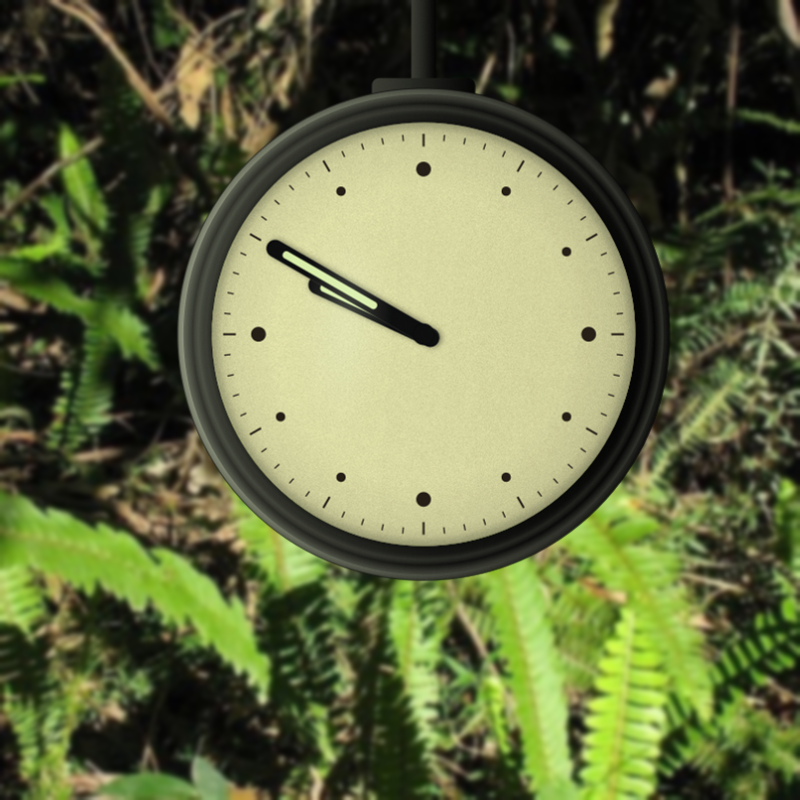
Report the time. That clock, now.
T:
9:50
